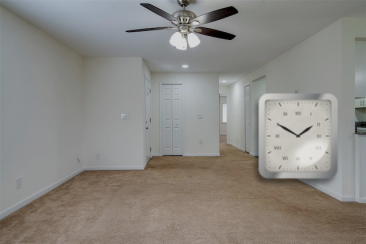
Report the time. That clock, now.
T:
1:50
